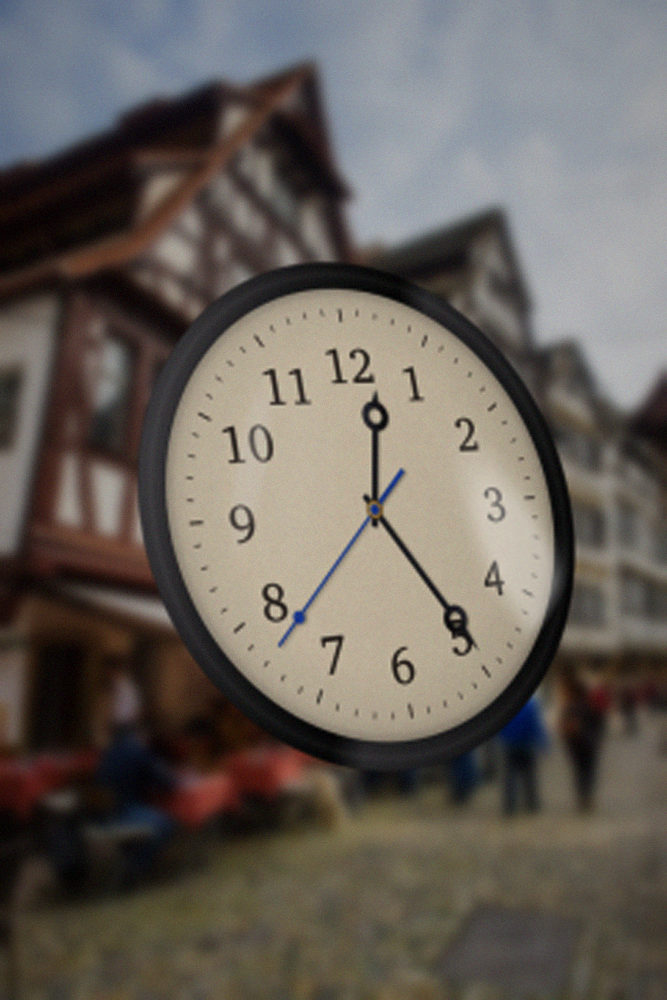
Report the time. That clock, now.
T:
12:24:38
